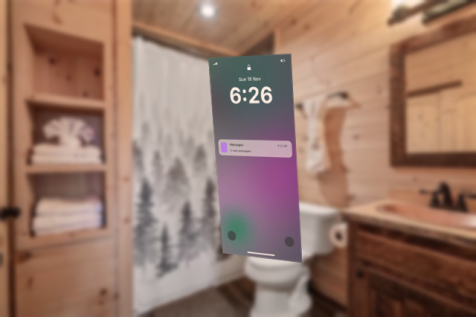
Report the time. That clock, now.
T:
6:26
